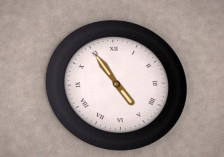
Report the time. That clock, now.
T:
4:55
